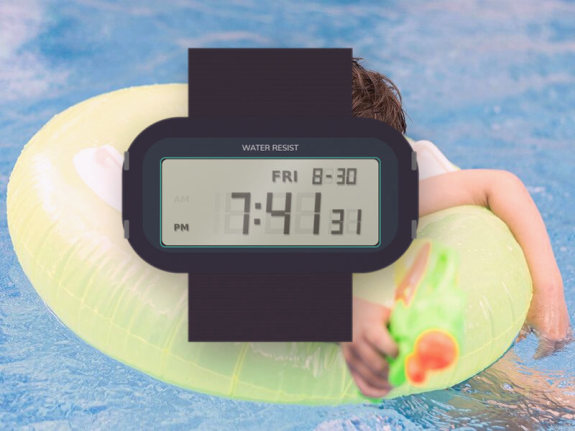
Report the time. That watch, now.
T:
7:41:31
